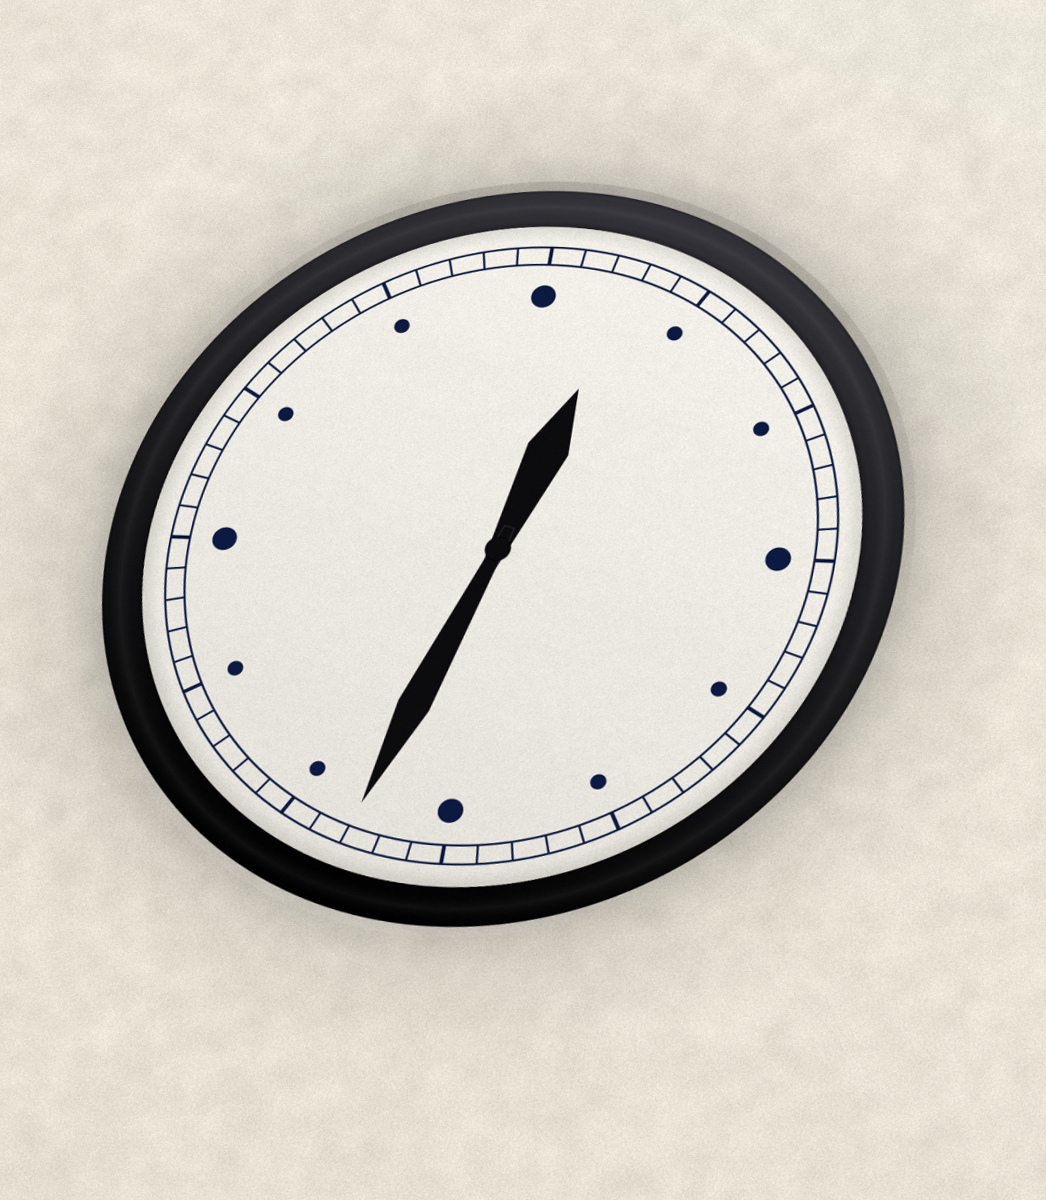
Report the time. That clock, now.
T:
12:33
